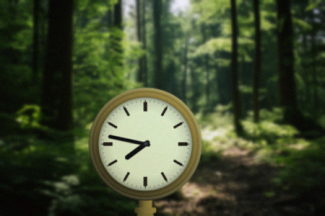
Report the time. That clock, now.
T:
7:47
